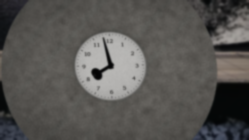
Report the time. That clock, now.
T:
7:58
